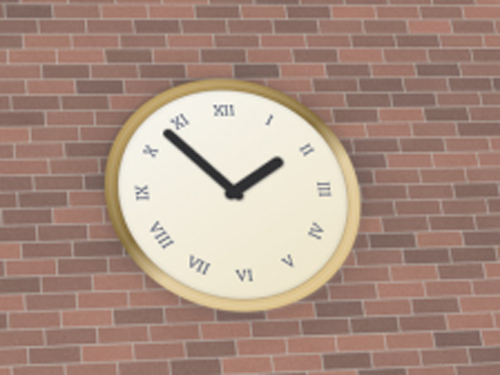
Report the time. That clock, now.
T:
1:53
